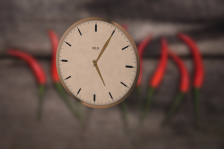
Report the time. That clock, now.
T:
5:05
